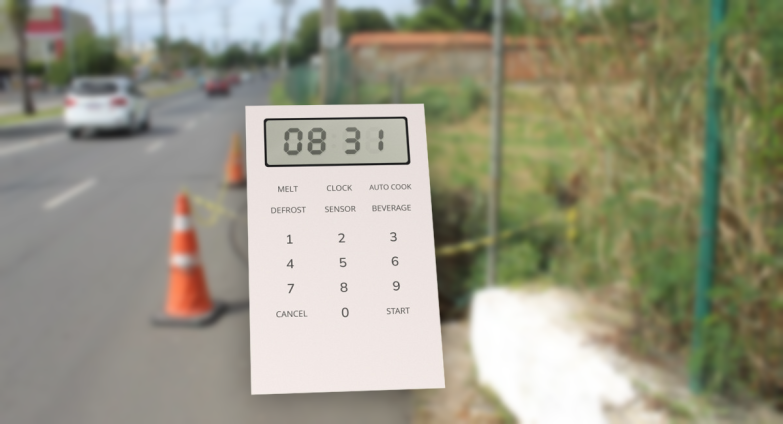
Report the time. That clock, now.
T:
8:31
